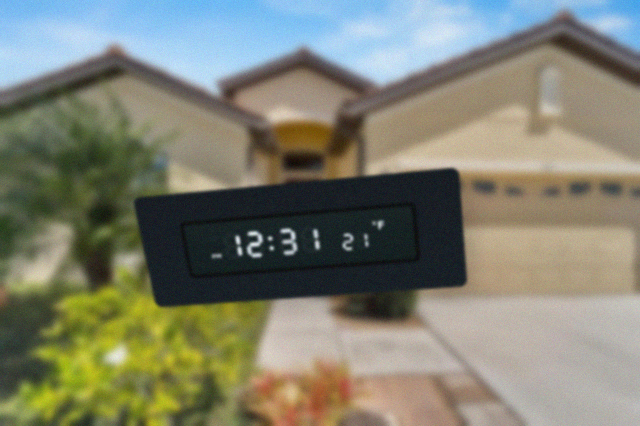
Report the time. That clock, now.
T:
12:31
